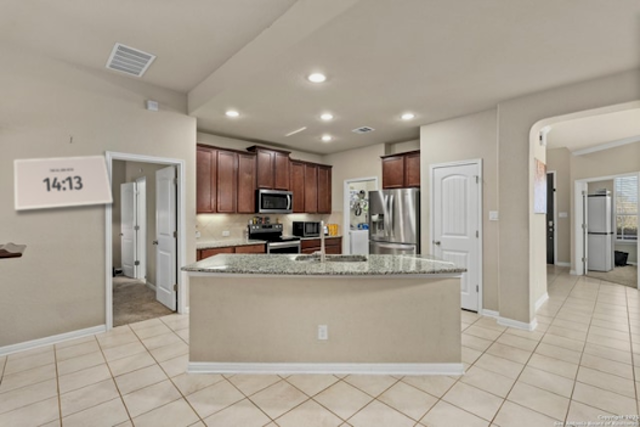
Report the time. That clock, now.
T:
14:13
